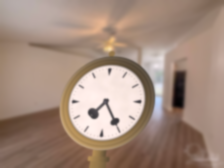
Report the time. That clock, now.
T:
7:25
